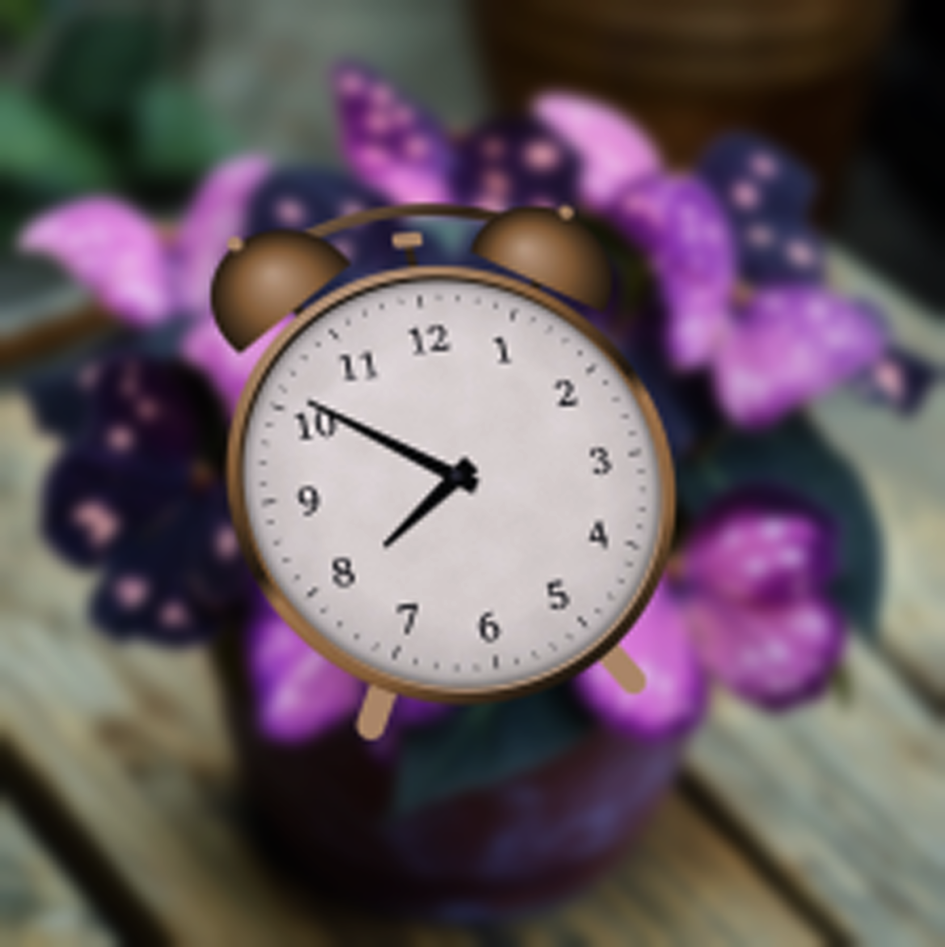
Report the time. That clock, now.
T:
7:51
